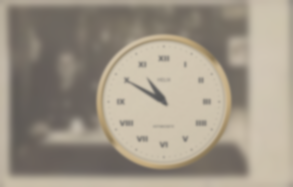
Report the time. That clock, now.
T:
10:50
